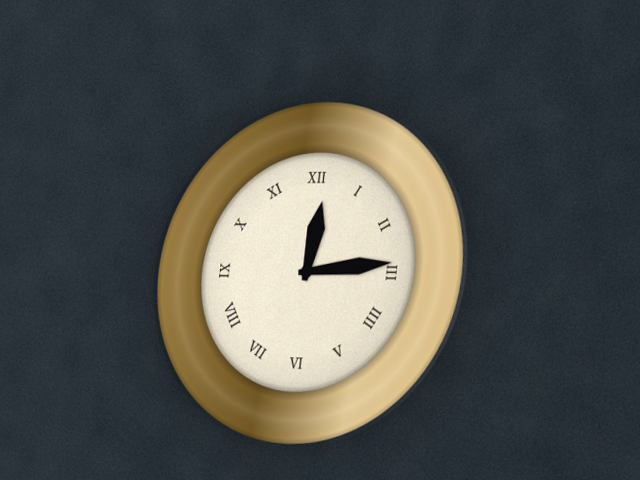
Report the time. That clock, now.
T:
12:14
